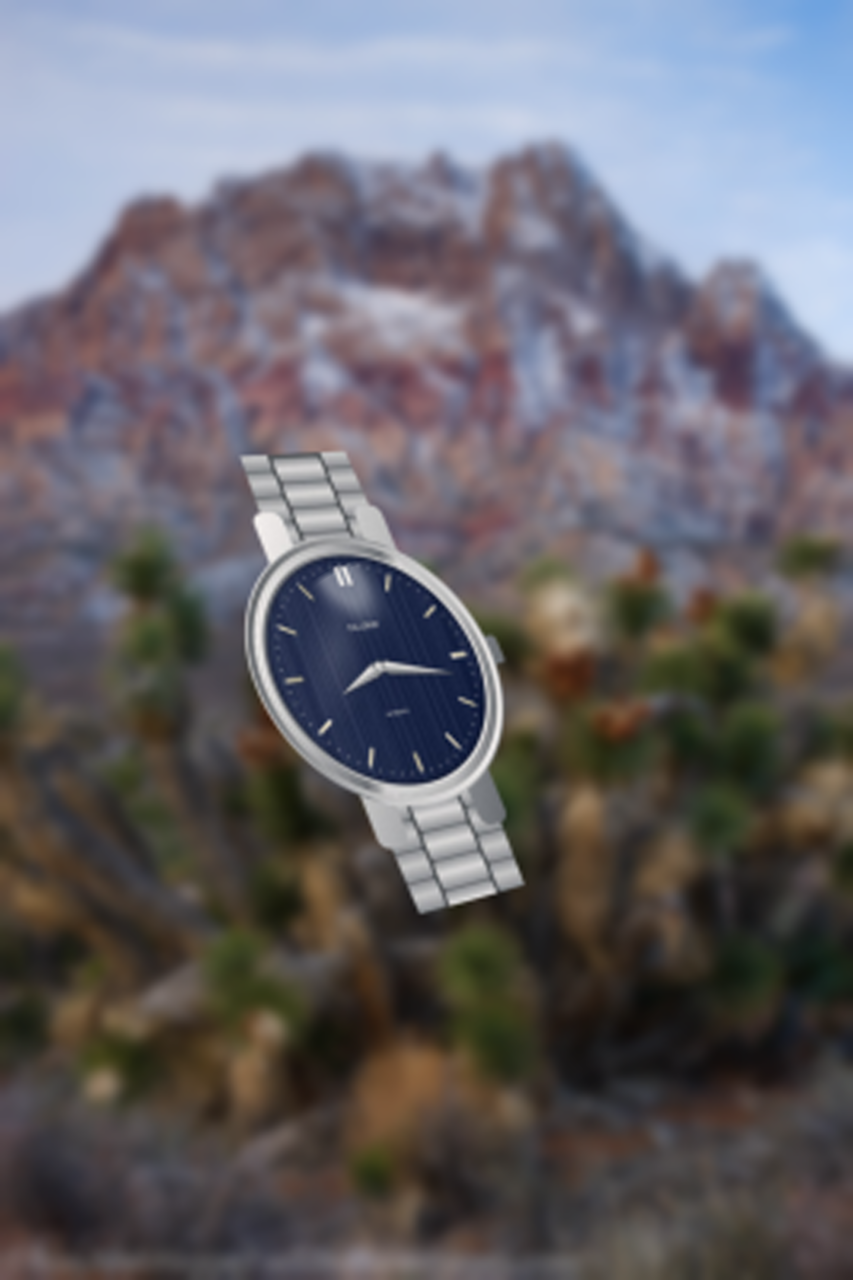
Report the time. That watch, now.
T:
8:17
